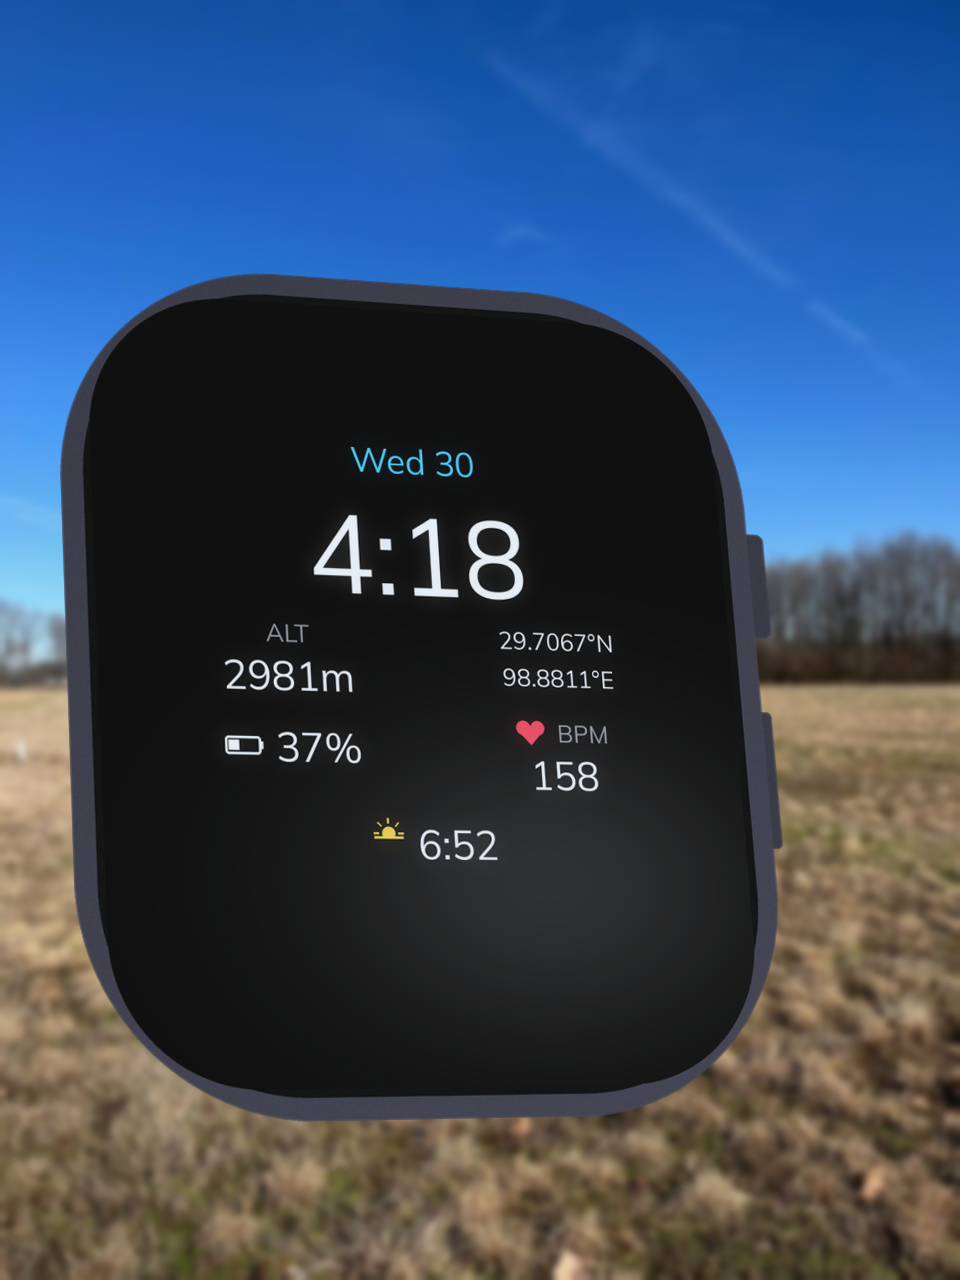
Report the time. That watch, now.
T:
4:18
